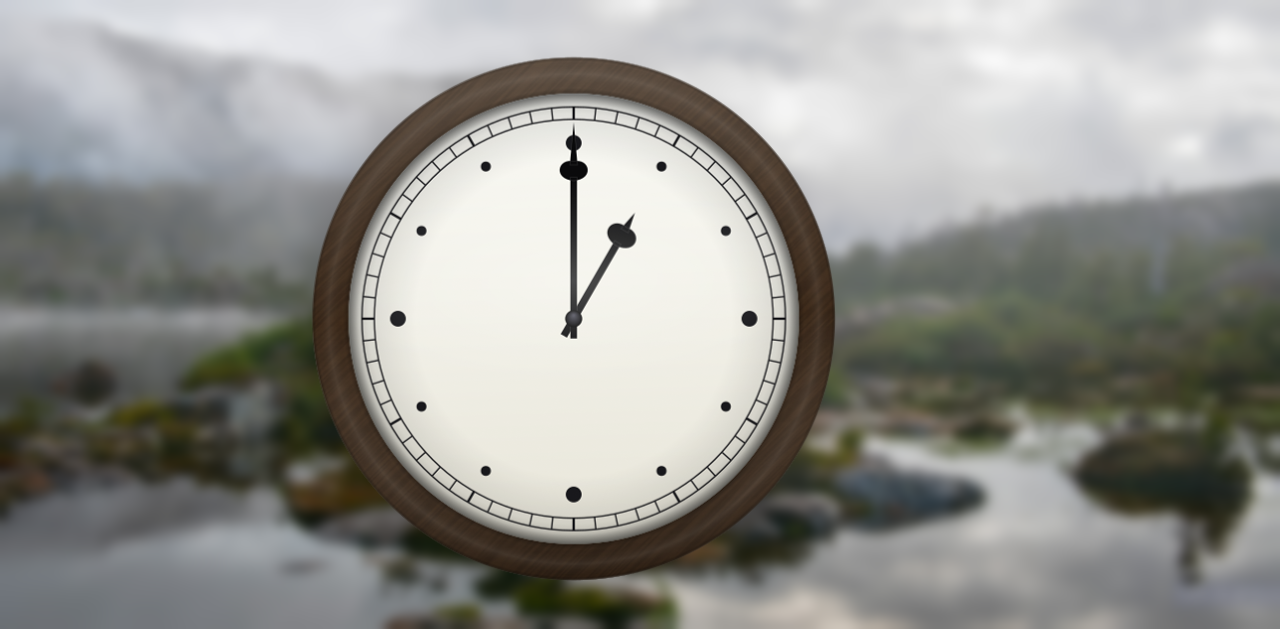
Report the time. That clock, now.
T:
1:00
